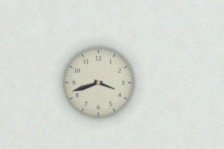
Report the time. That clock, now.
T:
3:42
